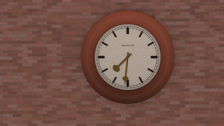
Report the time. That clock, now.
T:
7:31
